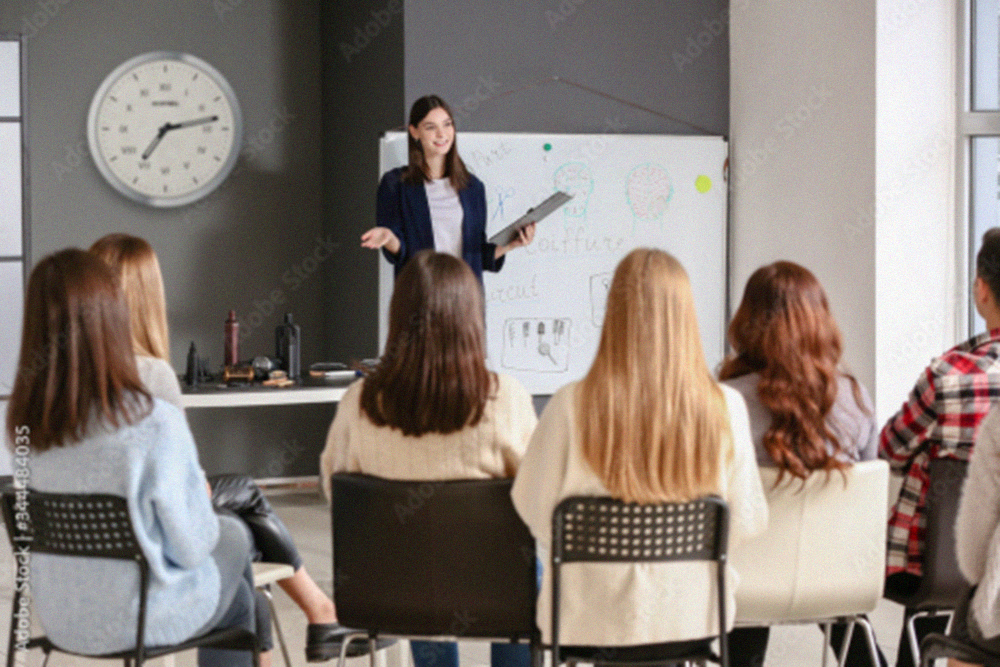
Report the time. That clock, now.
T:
7:13
